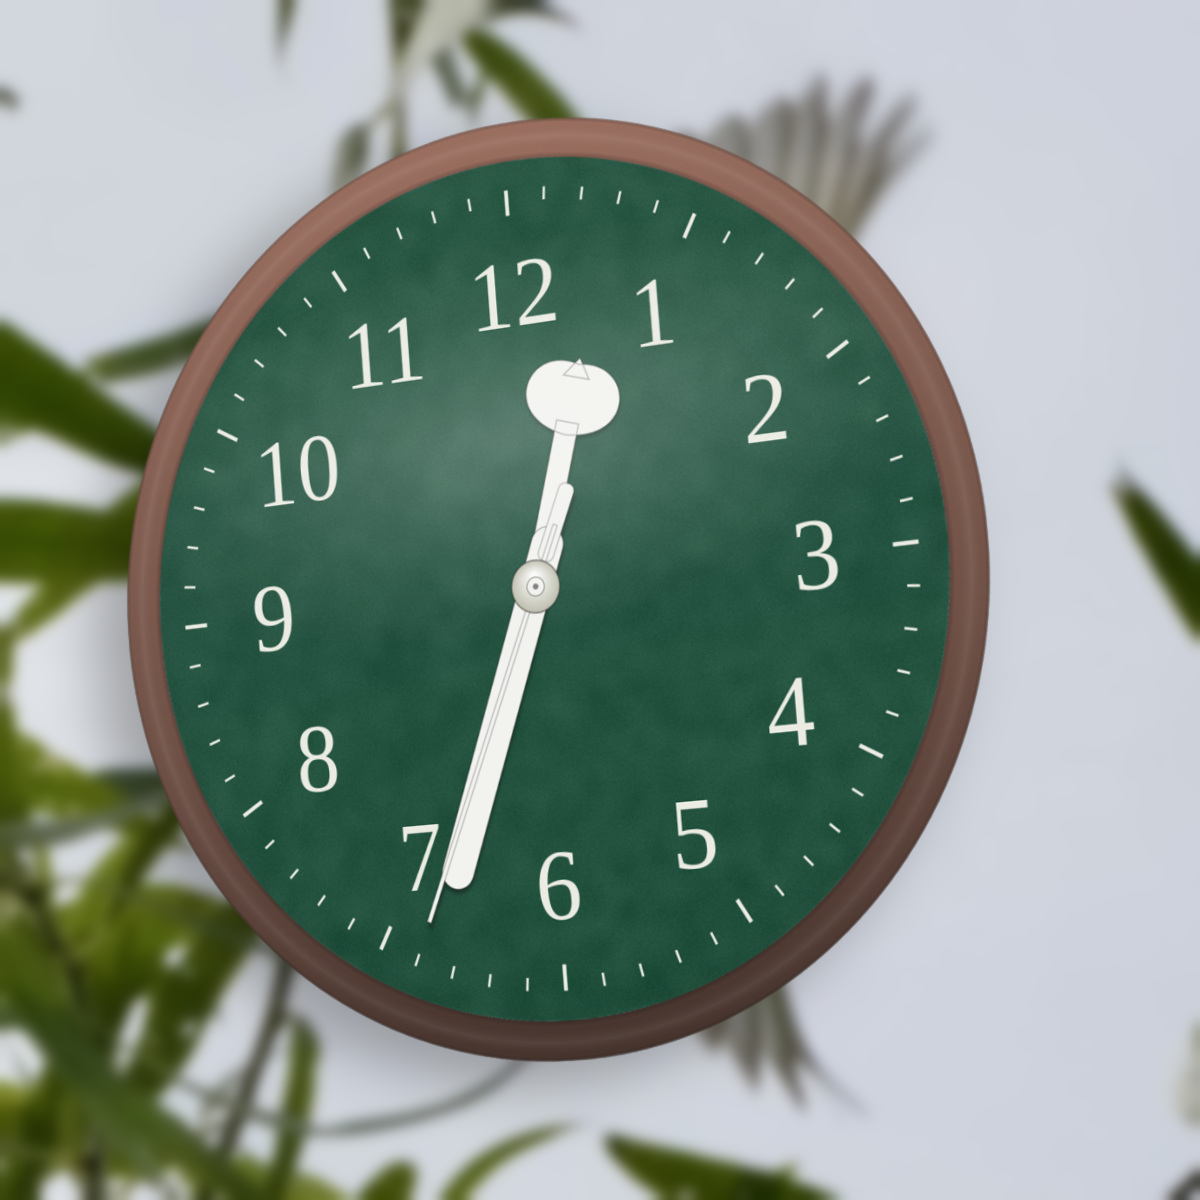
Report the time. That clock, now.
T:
12:33:34
